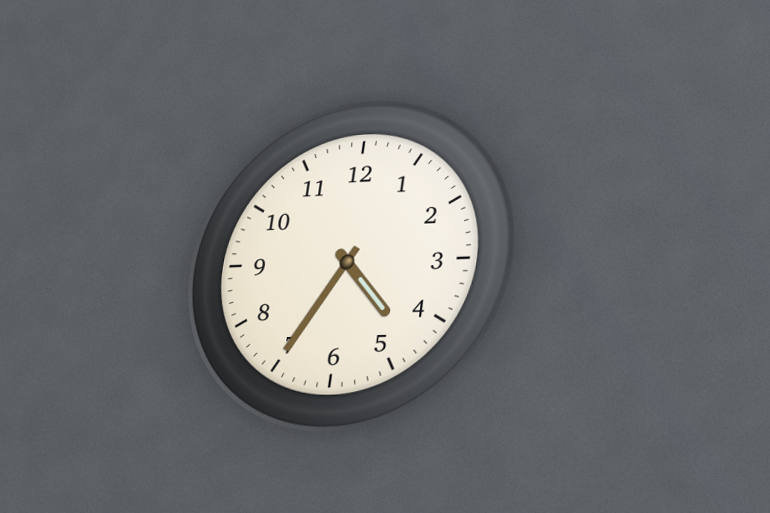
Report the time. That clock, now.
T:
4:35
